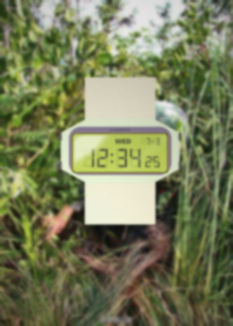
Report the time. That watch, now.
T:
12:34
